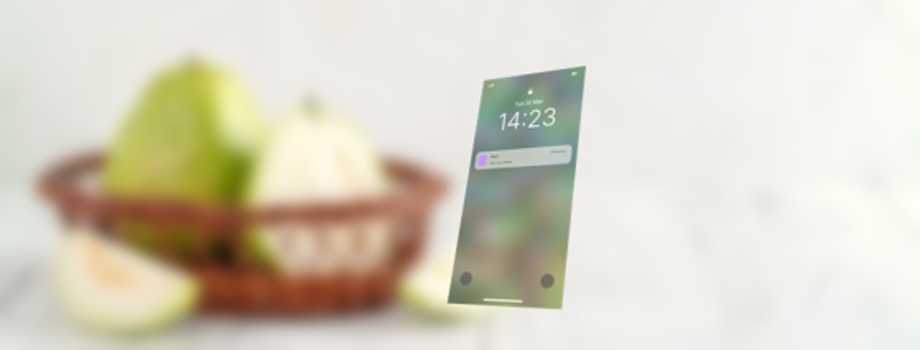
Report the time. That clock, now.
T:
14:23
